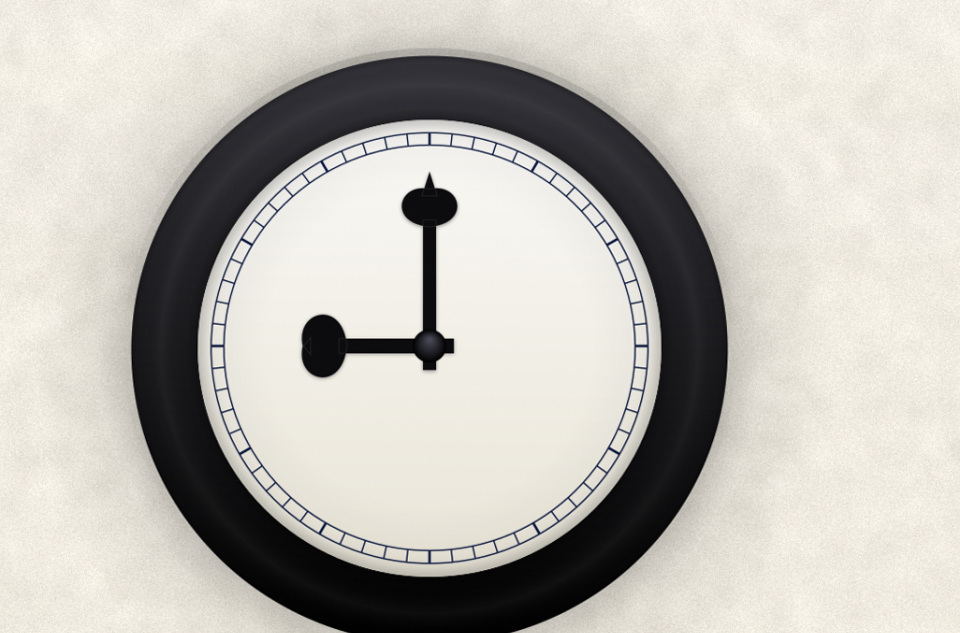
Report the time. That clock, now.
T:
9:00
